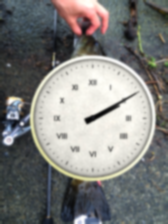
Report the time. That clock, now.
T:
2:10
